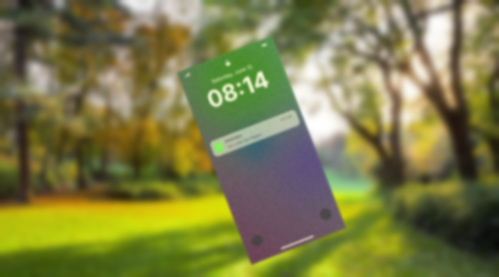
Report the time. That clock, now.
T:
8:14
